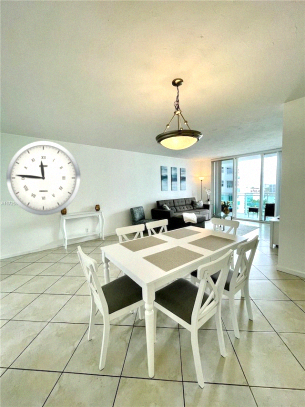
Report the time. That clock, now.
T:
11:46
